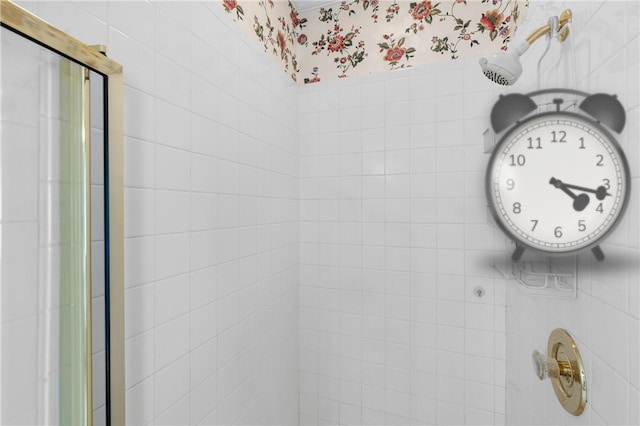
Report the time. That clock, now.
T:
4:17
